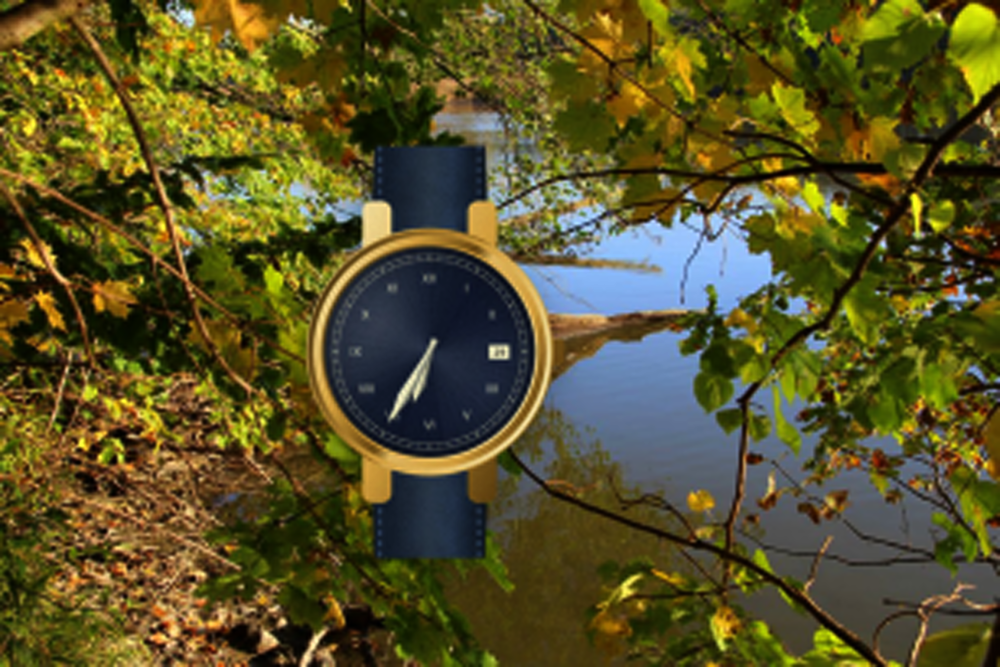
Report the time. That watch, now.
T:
6:35
